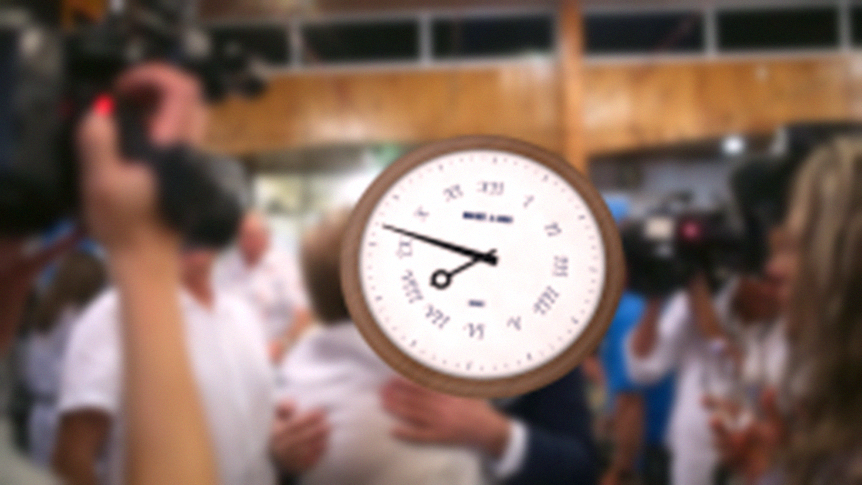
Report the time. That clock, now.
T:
7:47
